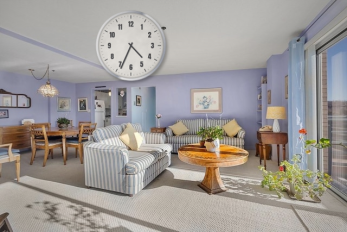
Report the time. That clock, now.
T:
4:34
